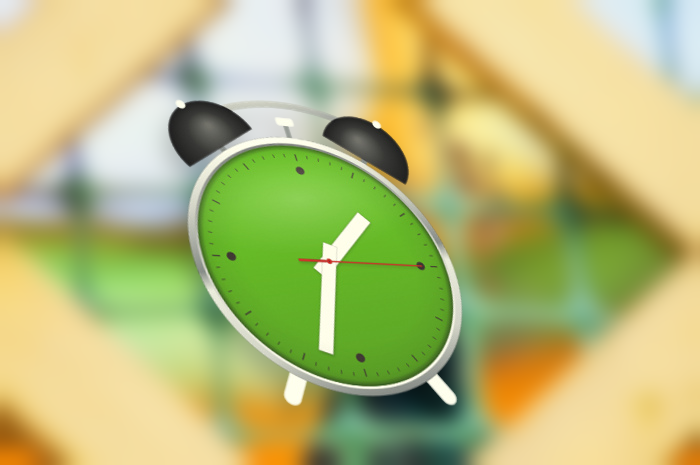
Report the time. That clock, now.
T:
1:33:15
